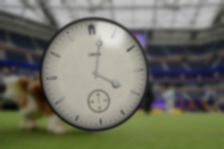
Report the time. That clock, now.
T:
4:02
